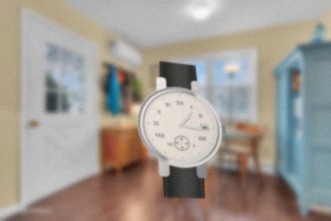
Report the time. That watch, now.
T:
1:16
